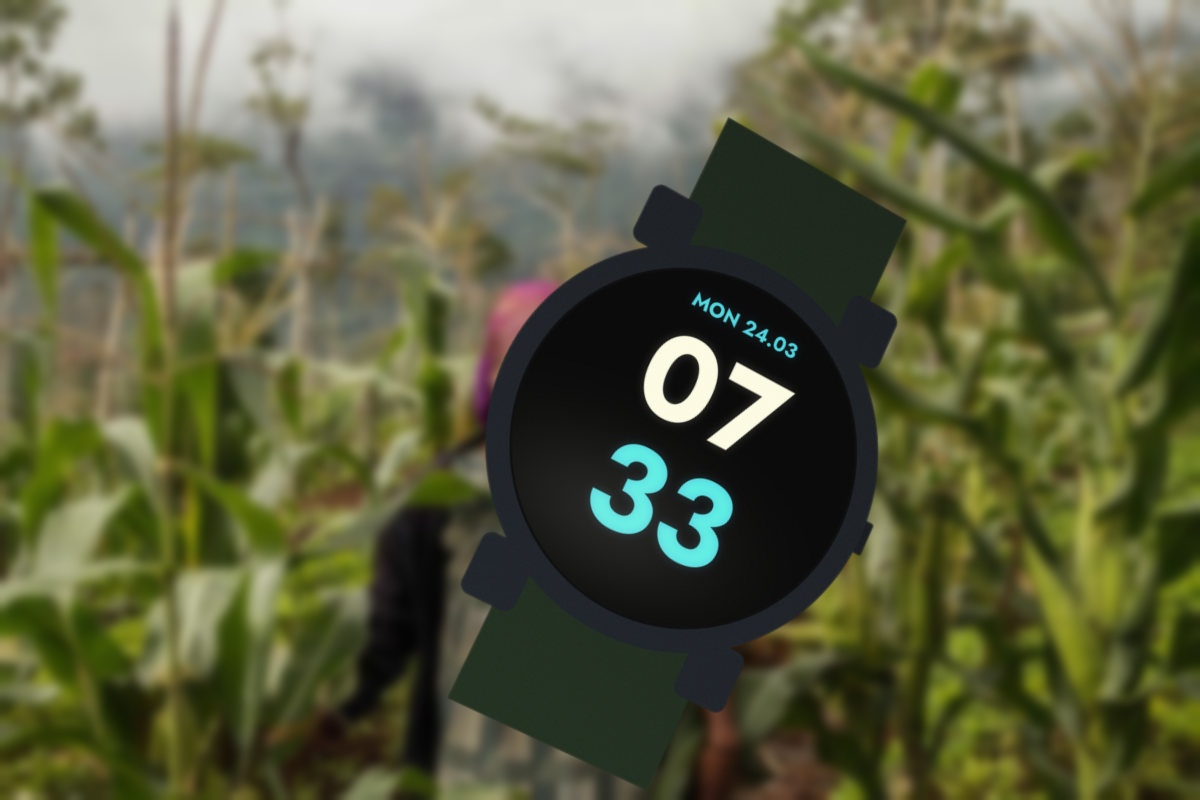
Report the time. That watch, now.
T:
7:33
